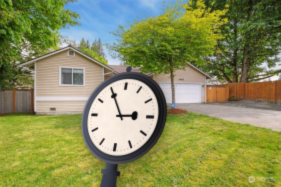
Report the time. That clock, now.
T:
2:55
